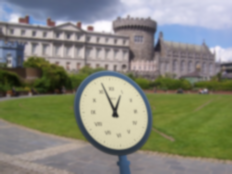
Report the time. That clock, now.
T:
12:57
